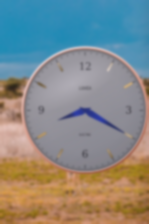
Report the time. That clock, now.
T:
8:20
